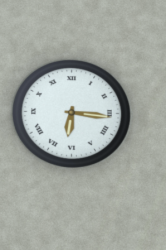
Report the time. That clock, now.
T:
6:16
